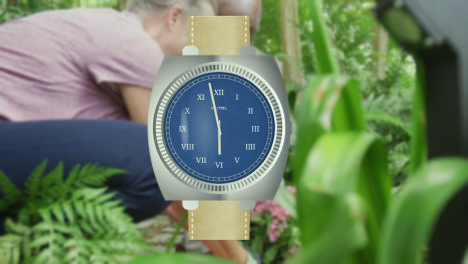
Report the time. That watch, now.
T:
5:58
